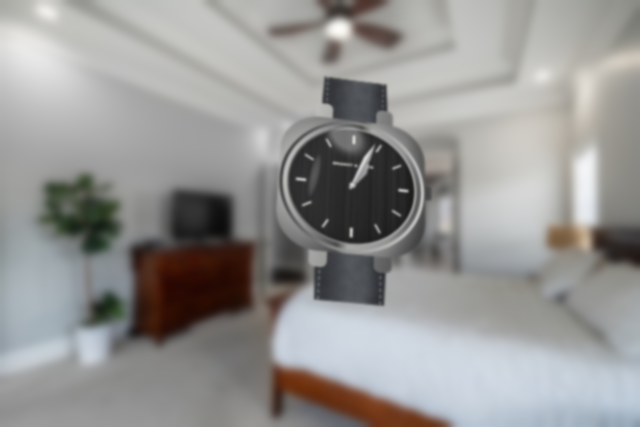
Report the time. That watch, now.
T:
1:04
